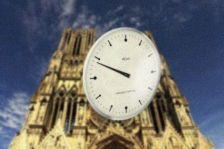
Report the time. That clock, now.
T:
9:49
